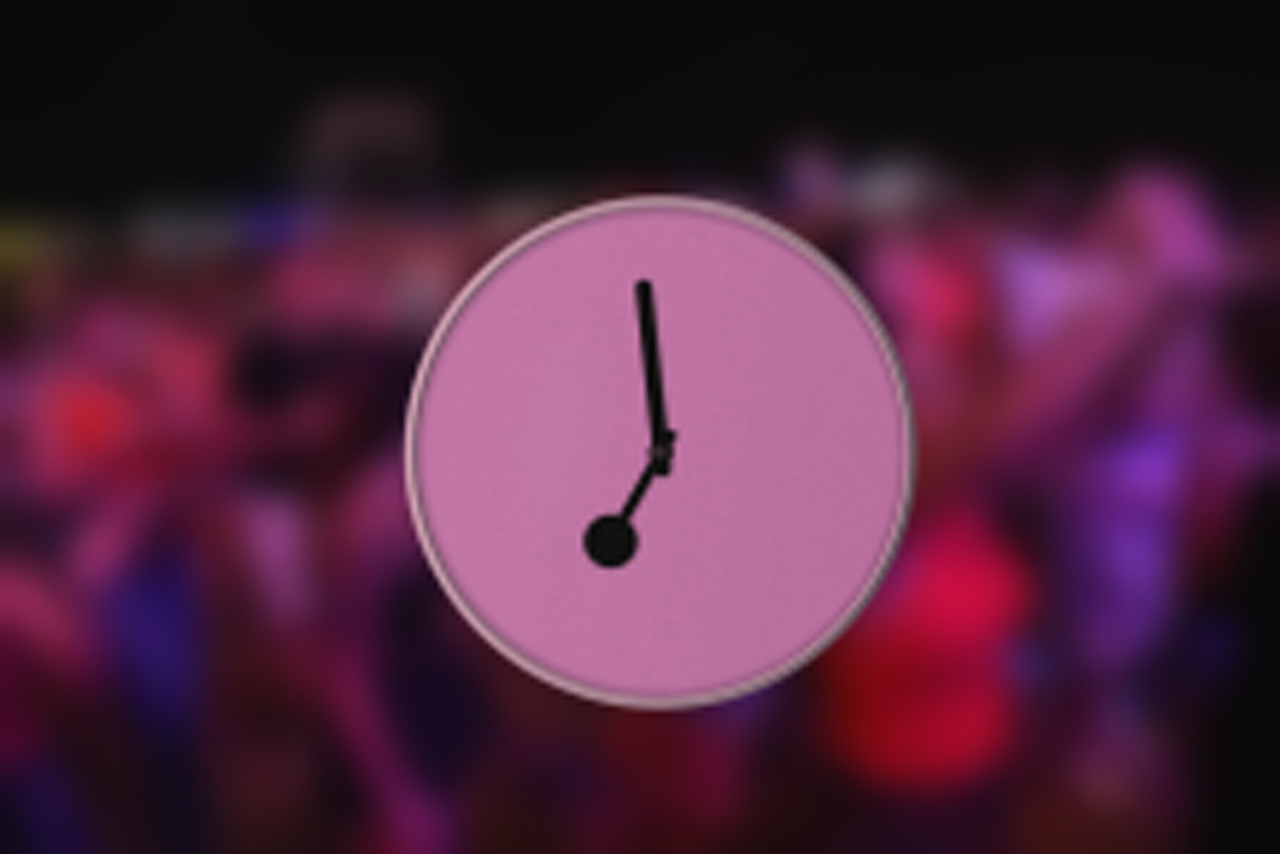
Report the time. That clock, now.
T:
6:59
